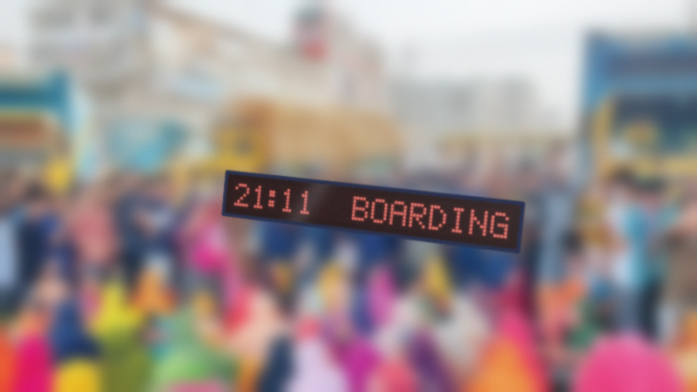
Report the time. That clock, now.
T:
21:11
